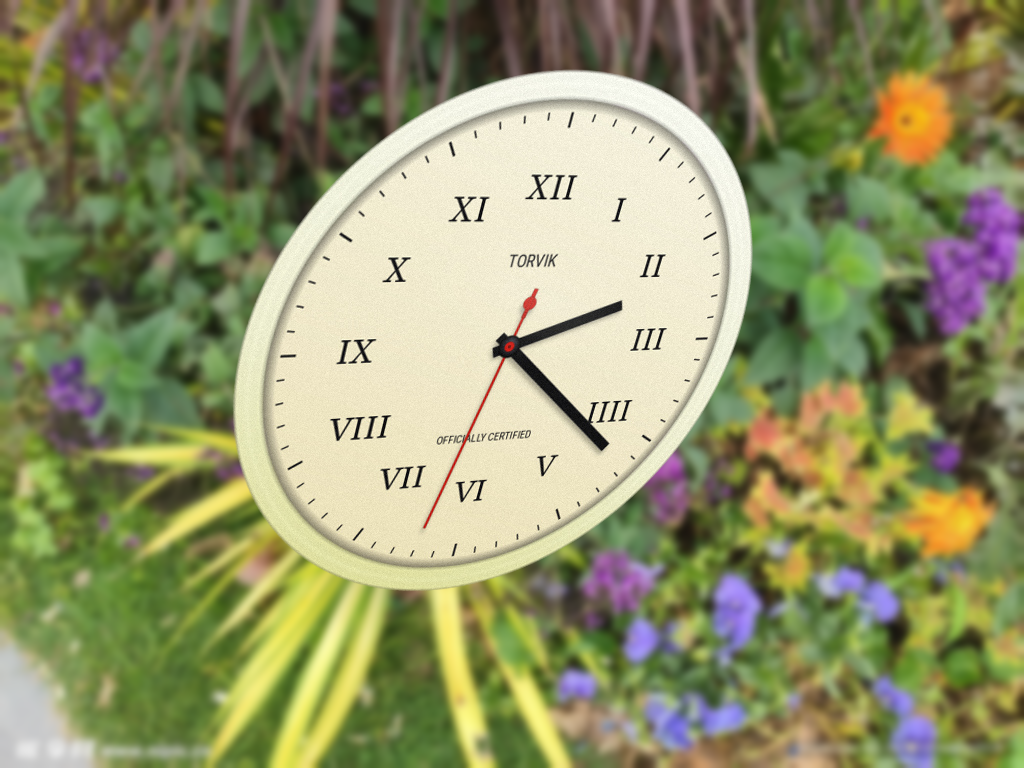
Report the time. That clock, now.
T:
2:21:32
